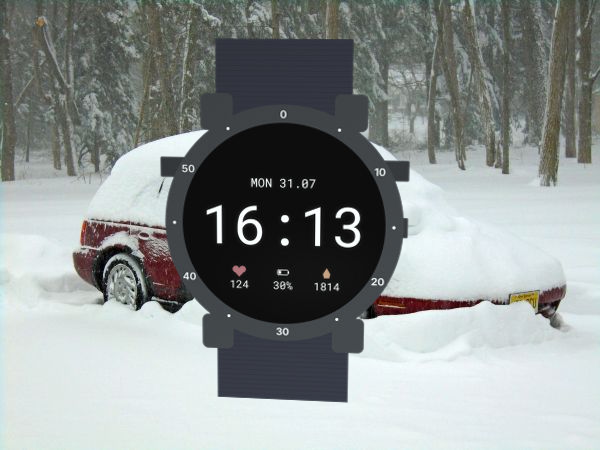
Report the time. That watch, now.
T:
16:13
